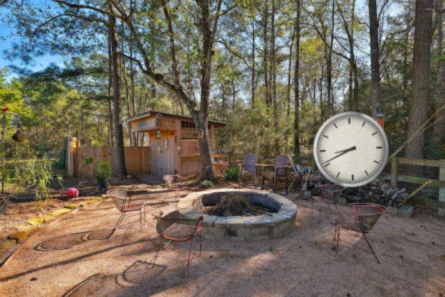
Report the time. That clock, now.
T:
8:41
